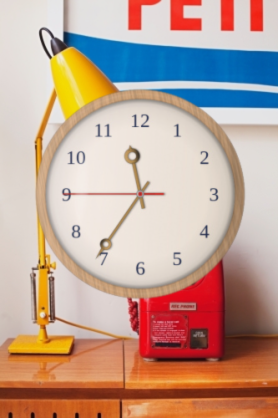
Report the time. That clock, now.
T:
11:35:45
